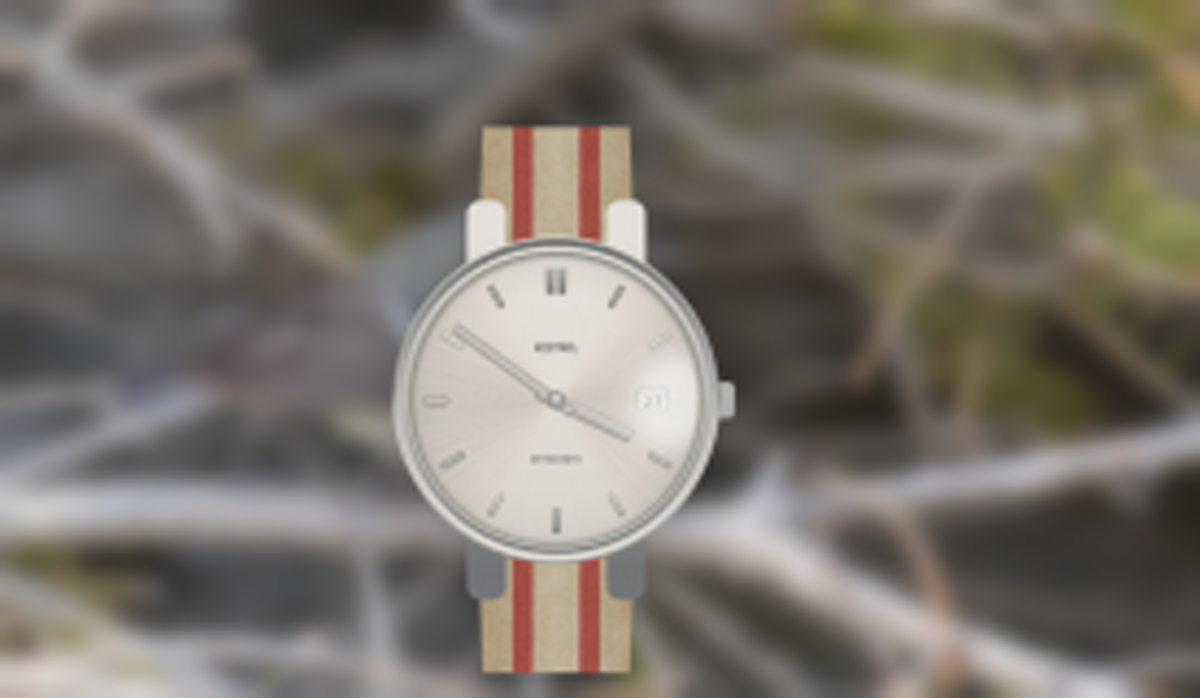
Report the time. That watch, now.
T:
3:51
